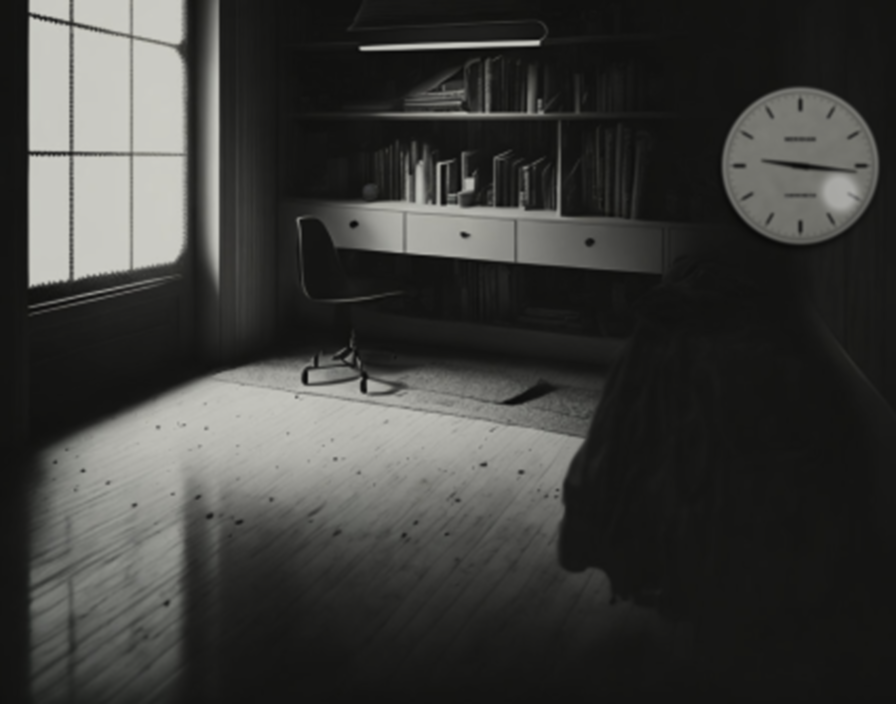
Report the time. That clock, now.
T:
9:16
